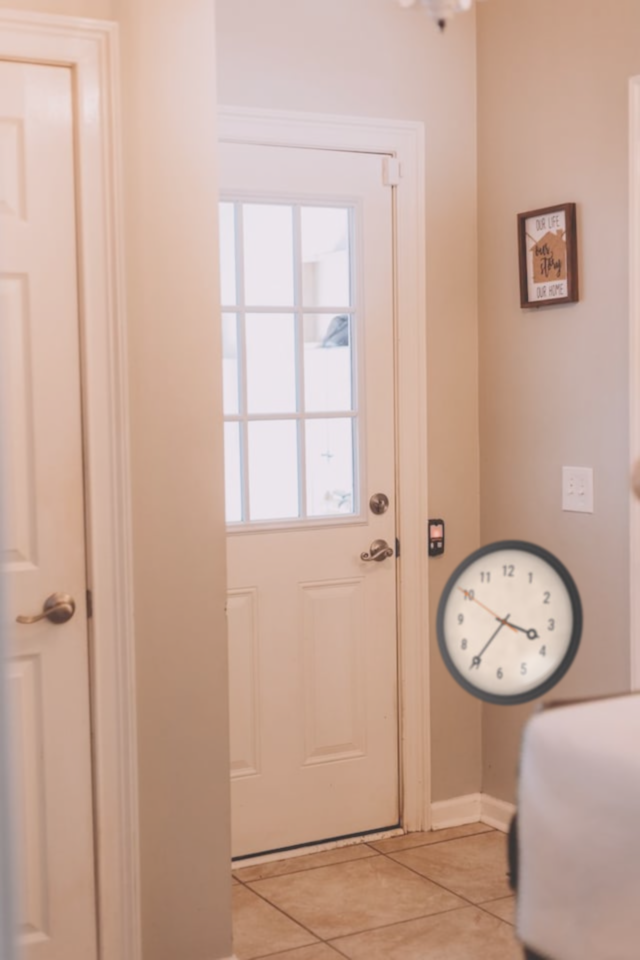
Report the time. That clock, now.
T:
3:35:50
